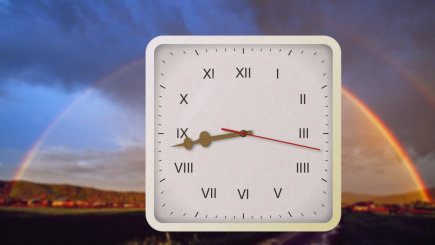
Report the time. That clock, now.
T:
8:43:17
